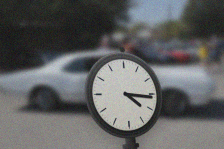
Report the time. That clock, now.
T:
4:16
